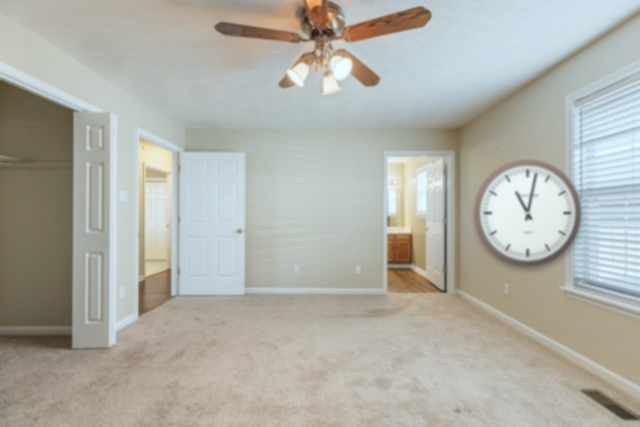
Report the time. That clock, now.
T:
11:02
